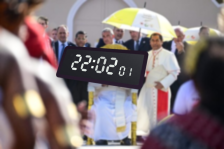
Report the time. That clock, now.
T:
22:02:01
